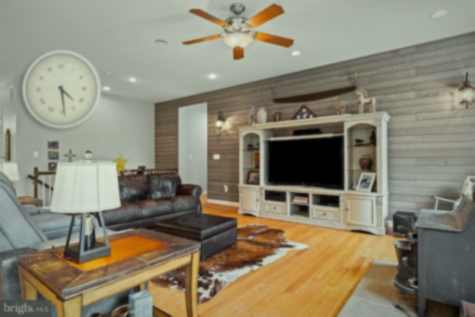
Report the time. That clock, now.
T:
4:29
